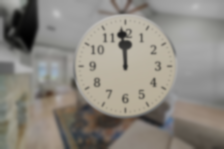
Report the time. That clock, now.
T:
11:59
